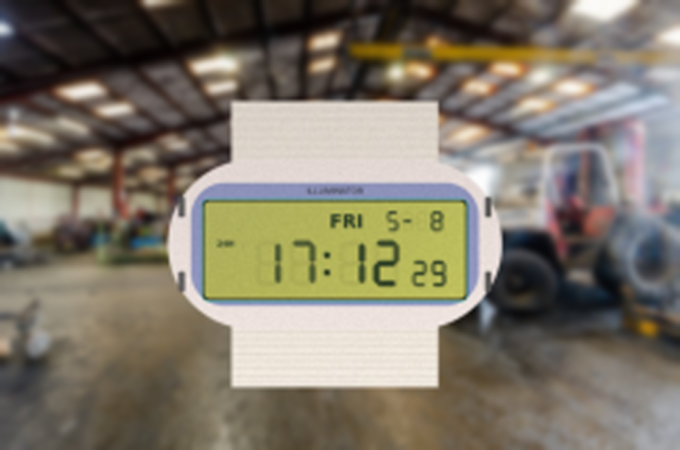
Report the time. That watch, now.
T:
17:12:29
